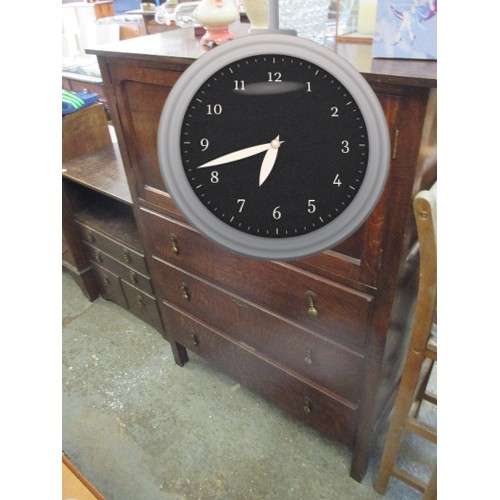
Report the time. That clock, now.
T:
6:42
